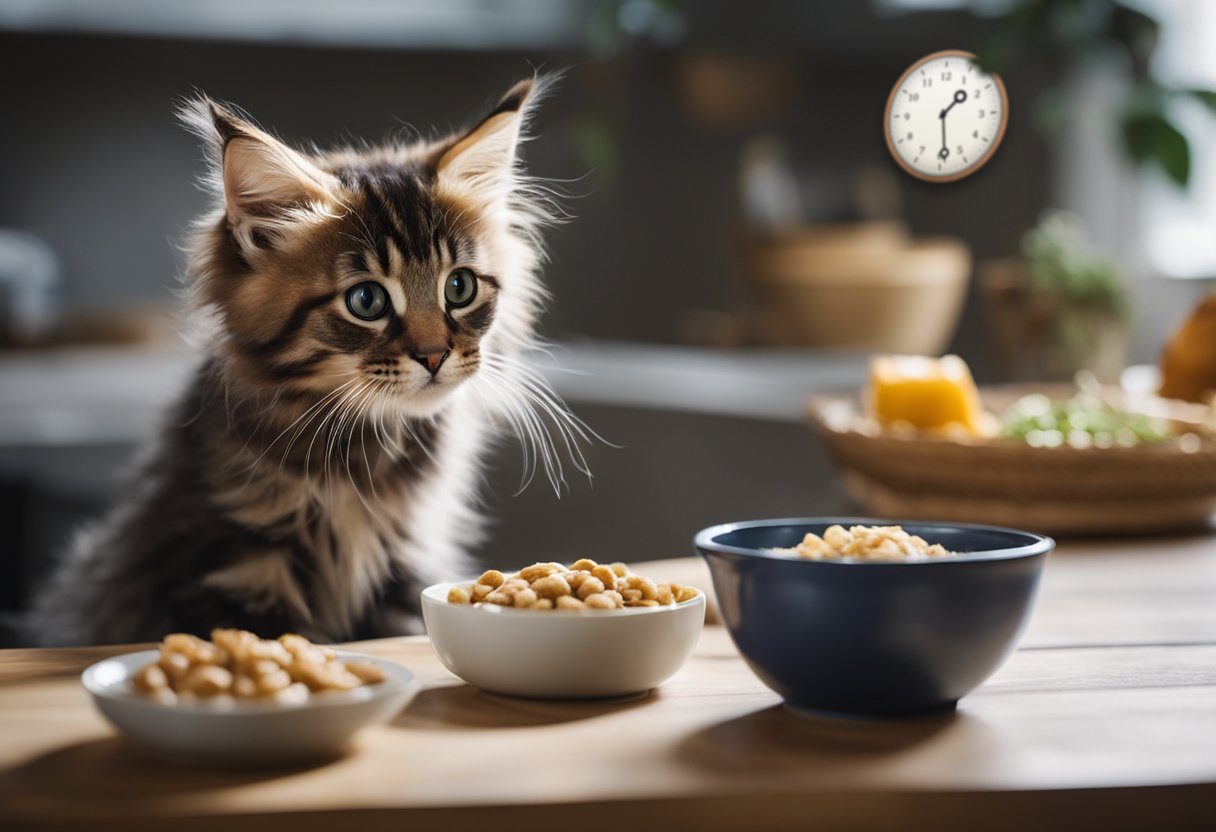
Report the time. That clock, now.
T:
1:29
